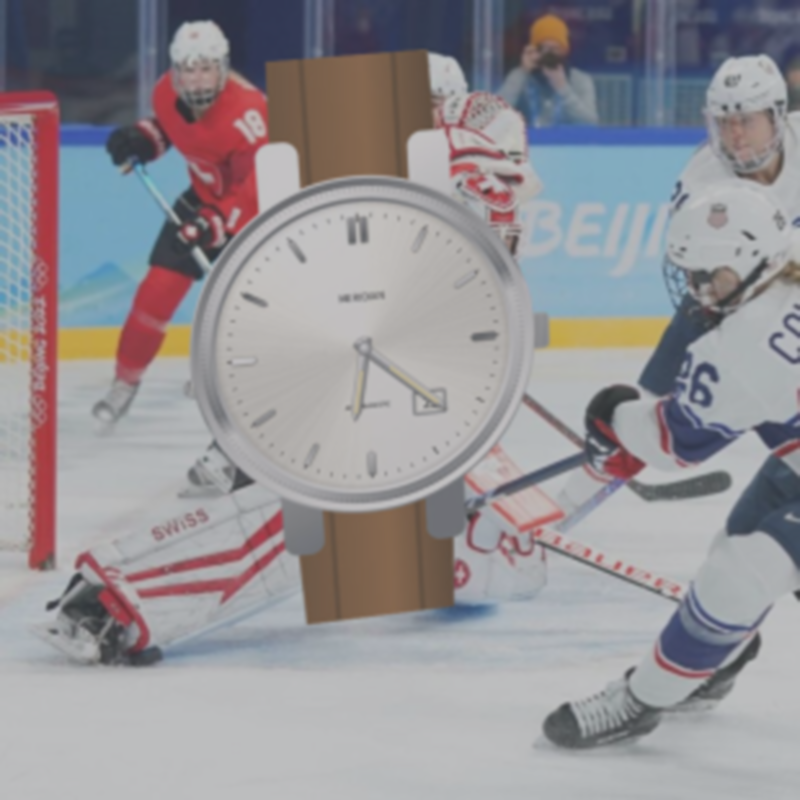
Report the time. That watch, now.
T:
6:22
